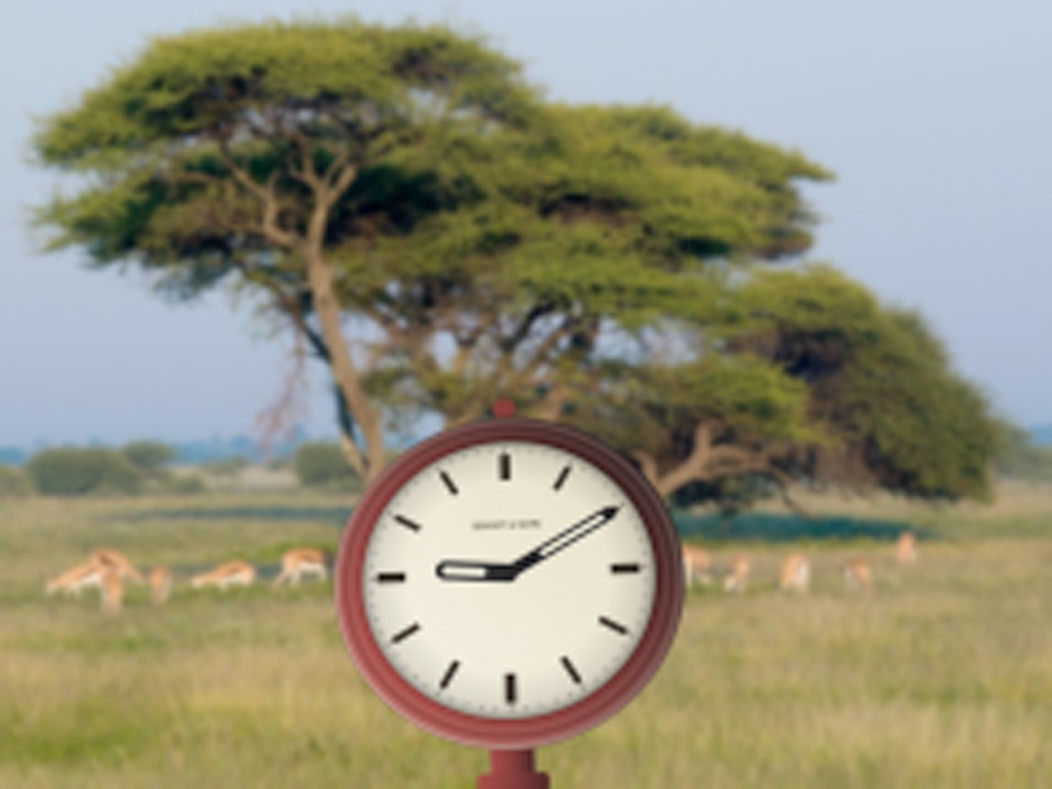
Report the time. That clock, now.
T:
9:10
